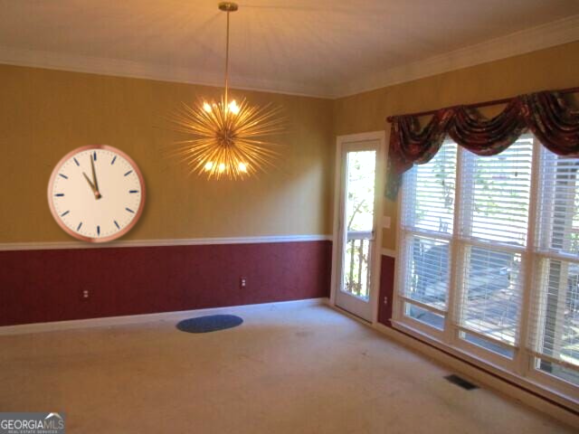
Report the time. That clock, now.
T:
10:59
